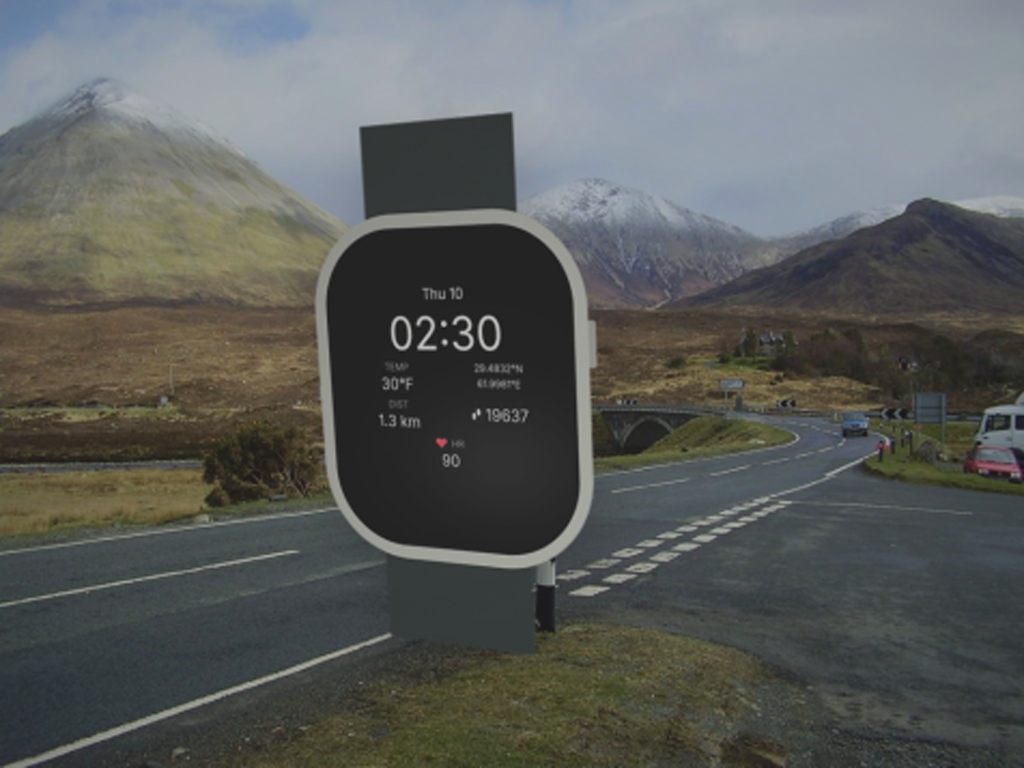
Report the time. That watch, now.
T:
2:30
